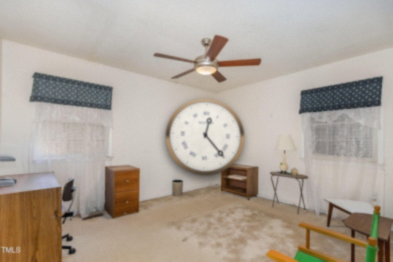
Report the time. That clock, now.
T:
12:23
